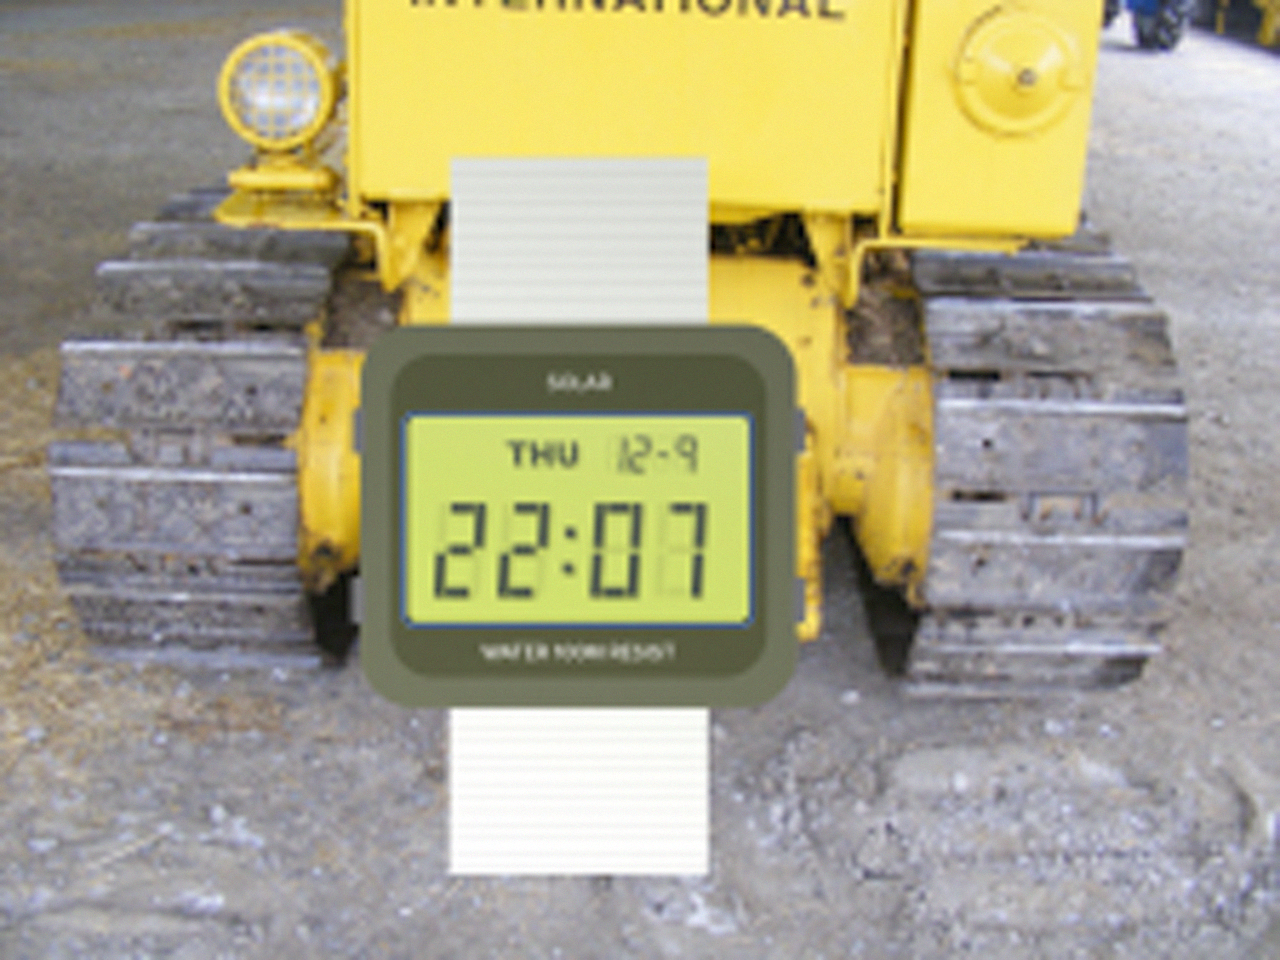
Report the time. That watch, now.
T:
22:07
